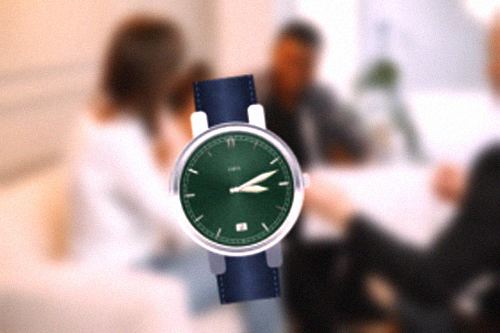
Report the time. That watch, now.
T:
3:12
